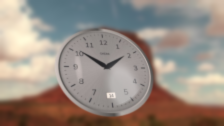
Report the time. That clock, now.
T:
1:51
